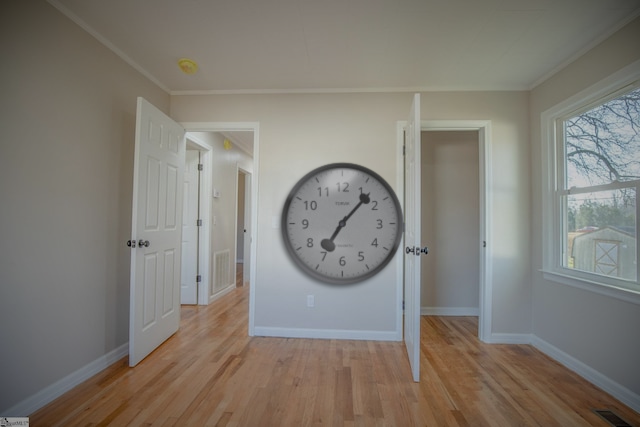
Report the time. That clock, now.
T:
7:07
